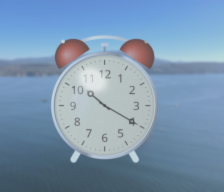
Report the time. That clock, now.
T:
10:20
